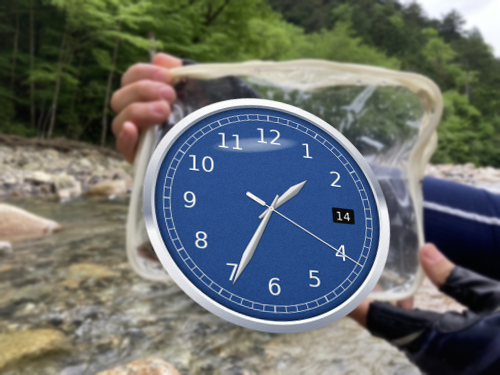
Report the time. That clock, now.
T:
1:34:20
